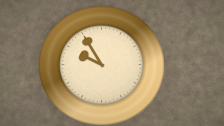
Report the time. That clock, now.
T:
9:55
